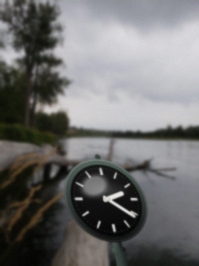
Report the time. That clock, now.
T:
2:21
